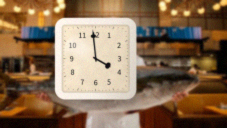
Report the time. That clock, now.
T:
3:59
